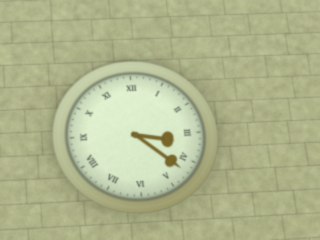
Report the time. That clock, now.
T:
3:22
